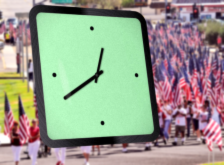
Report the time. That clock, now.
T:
12:40
